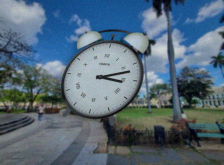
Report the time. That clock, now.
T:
3:12
